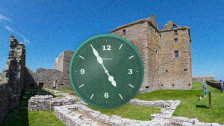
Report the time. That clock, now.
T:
4:55
